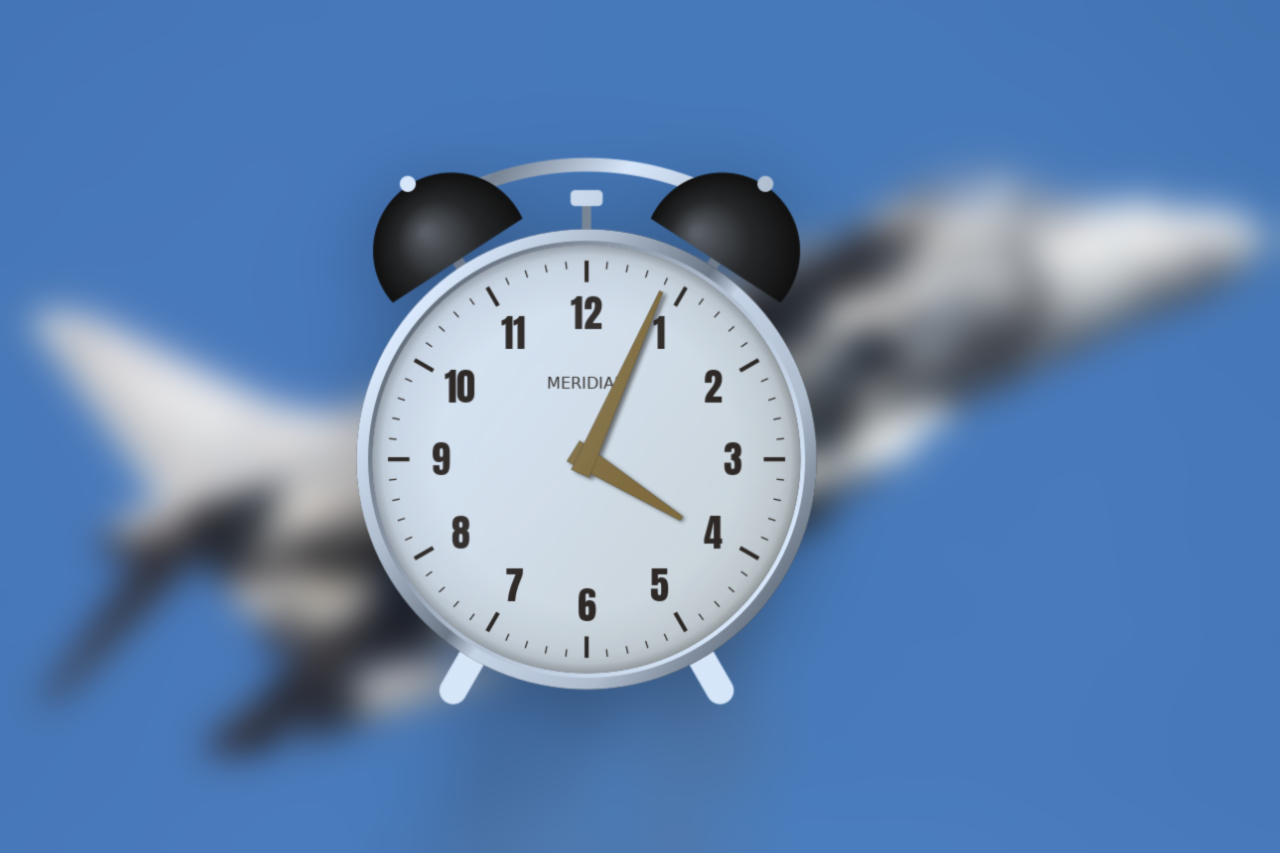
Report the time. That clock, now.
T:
4:04
